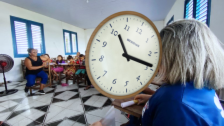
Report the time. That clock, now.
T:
10:14
